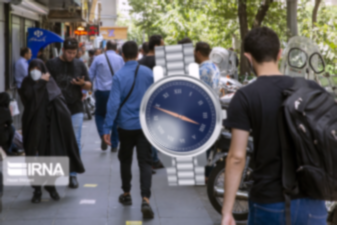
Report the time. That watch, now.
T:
3:49
